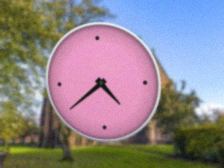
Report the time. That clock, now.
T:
4:39
